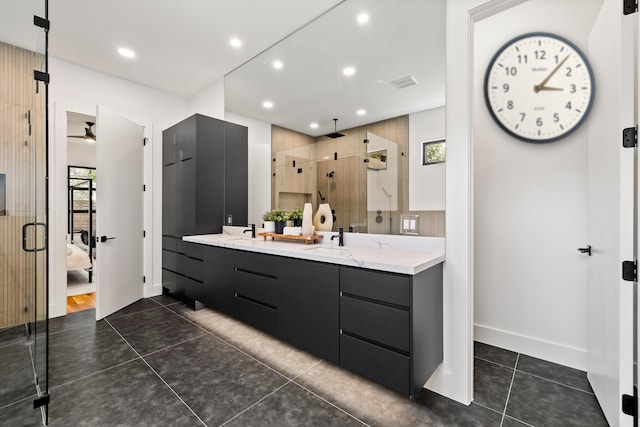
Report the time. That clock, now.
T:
3:07
